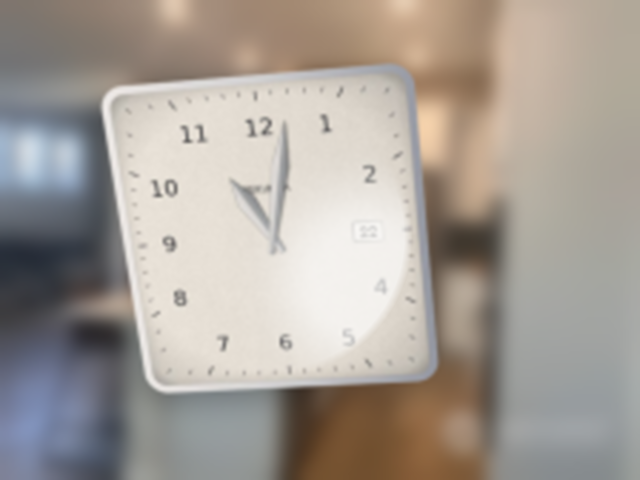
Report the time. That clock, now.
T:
11:02
